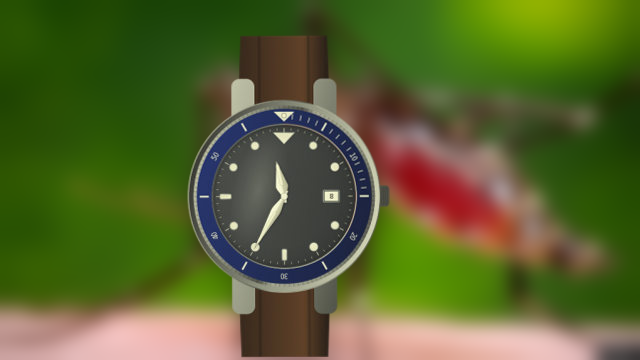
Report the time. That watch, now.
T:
11:35
